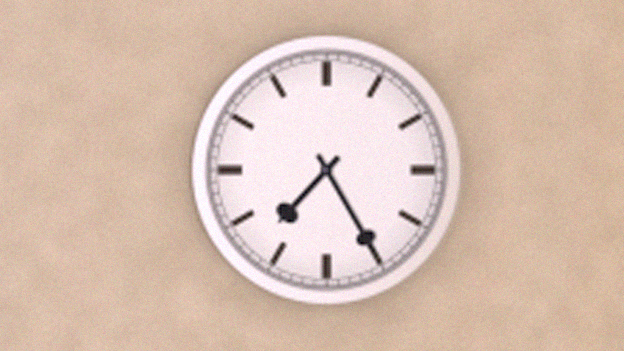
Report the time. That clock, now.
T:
7:25
